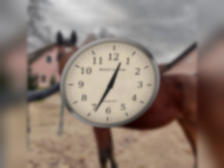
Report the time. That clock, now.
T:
12:34
